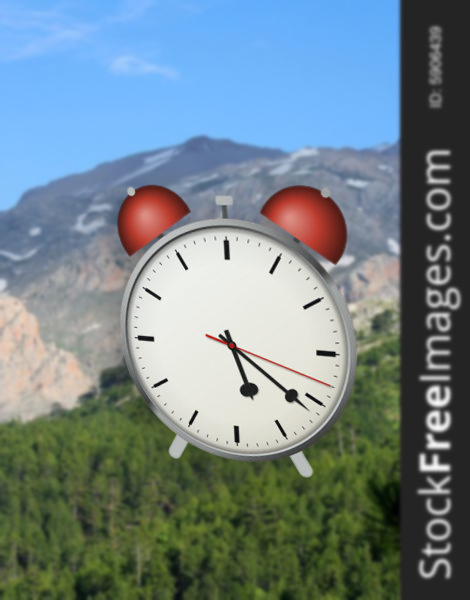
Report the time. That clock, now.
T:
5:21:18
